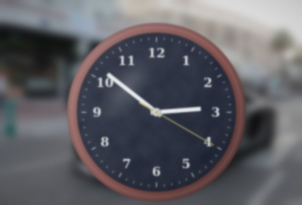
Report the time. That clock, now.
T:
2:51:20
